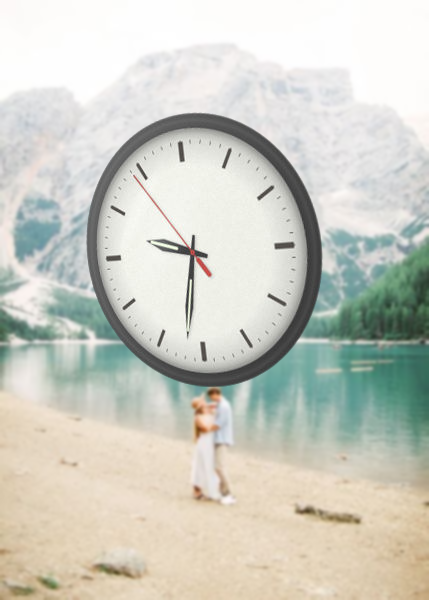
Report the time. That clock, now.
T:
9:31:54
